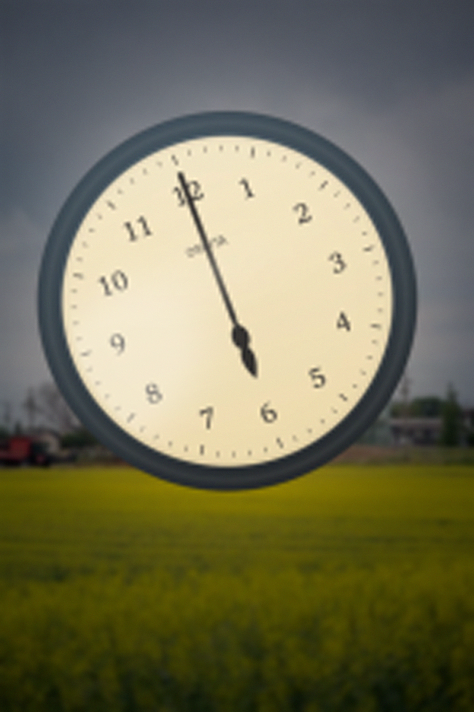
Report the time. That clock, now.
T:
6:00
